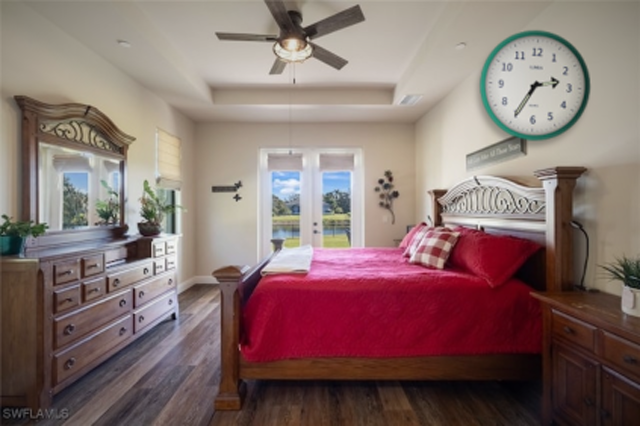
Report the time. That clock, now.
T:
2:35
